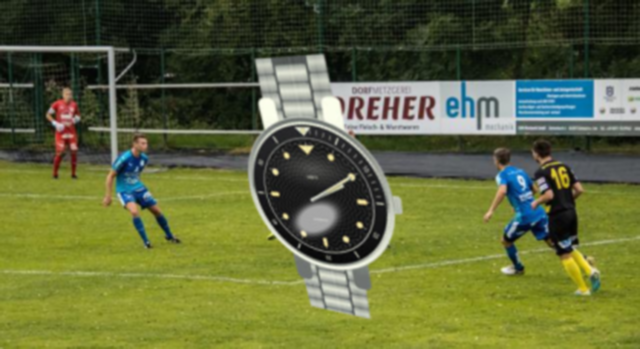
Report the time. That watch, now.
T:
2:10
